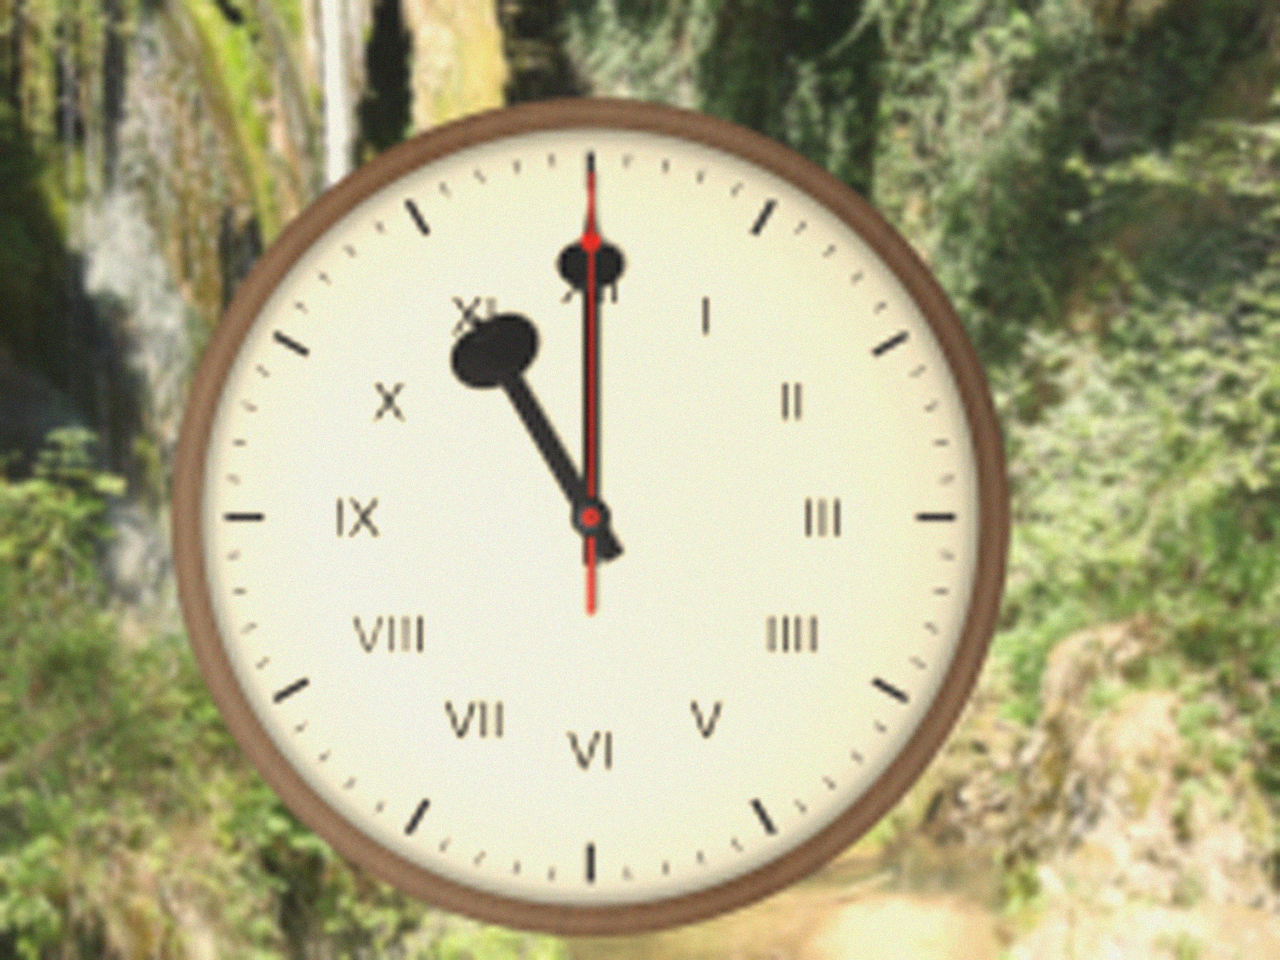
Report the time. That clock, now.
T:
11:00:00
